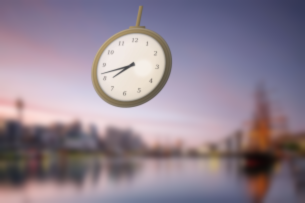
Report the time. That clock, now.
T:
7:42
